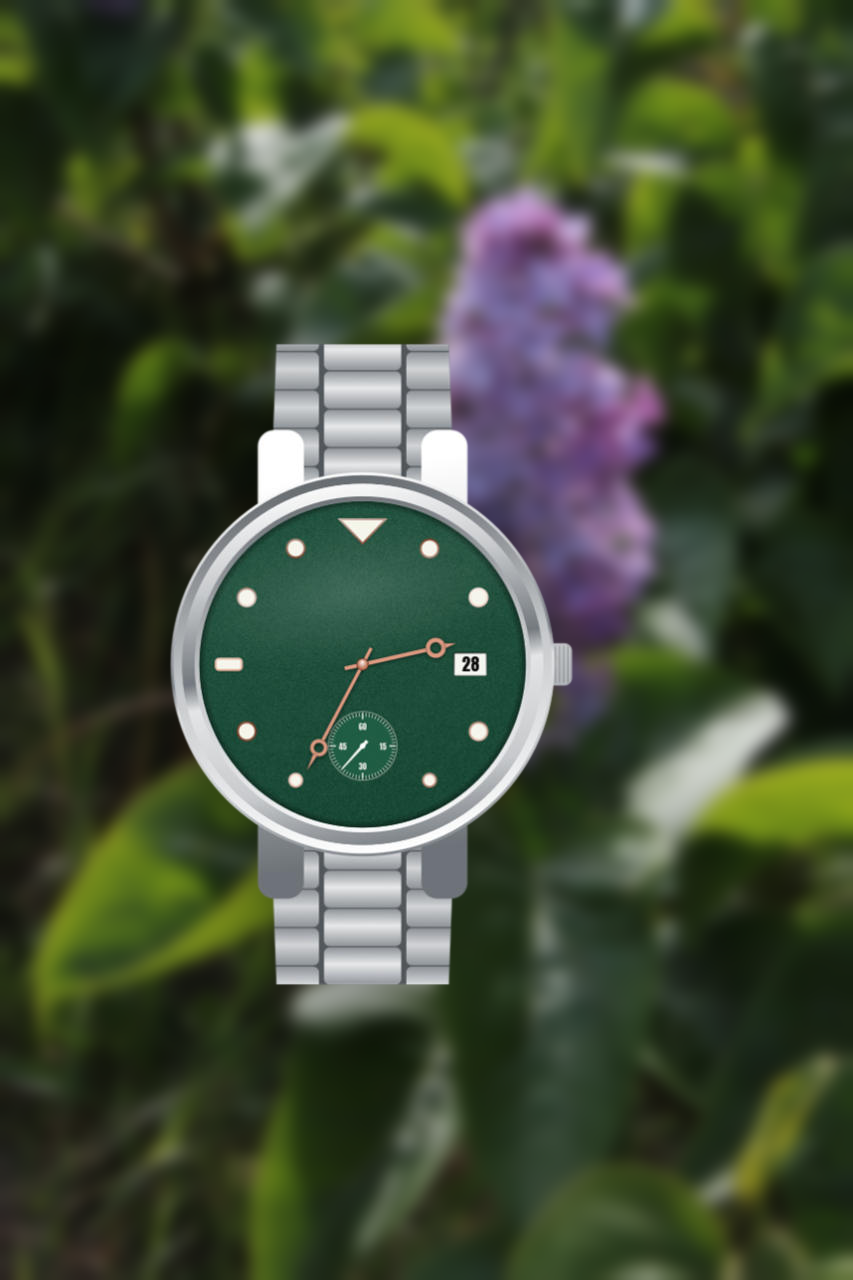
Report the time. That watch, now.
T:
2:34:37
